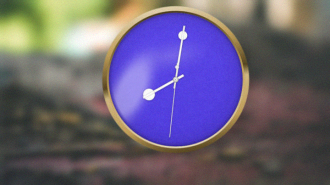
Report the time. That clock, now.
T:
8:01:31
